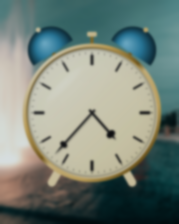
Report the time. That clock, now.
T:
4:37
